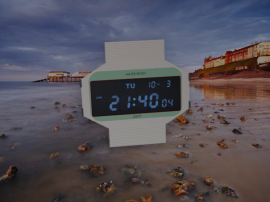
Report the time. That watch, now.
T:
21:40:04
